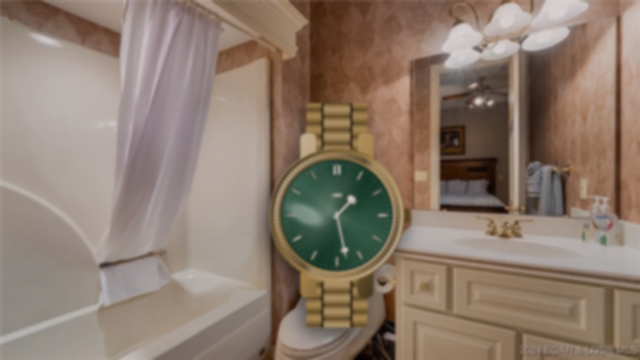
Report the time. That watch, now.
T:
1:28
